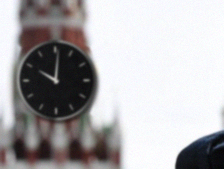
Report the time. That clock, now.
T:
10:01
